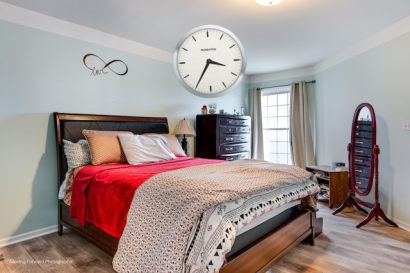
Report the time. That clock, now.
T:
3:35
